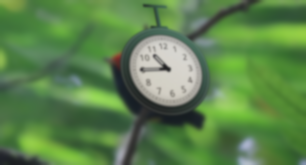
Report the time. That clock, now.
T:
10:45
